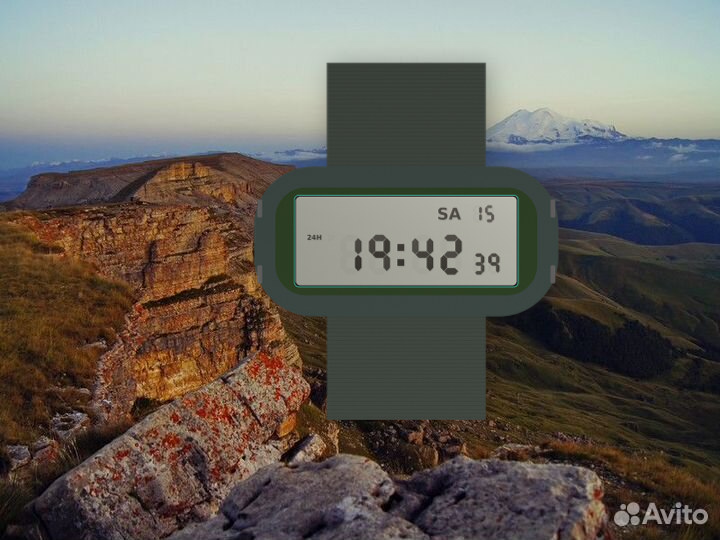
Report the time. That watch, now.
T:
19:42:39
